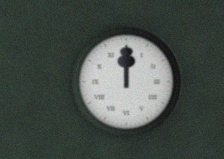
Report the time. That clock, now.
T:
12:00
